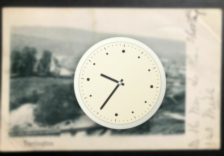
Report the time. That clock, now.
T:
9:35
